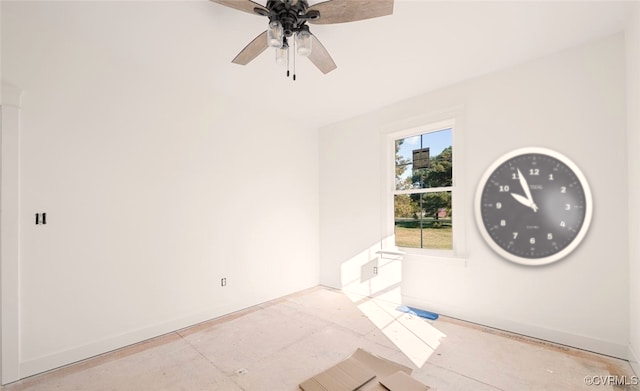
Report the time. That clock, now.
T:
9:56
